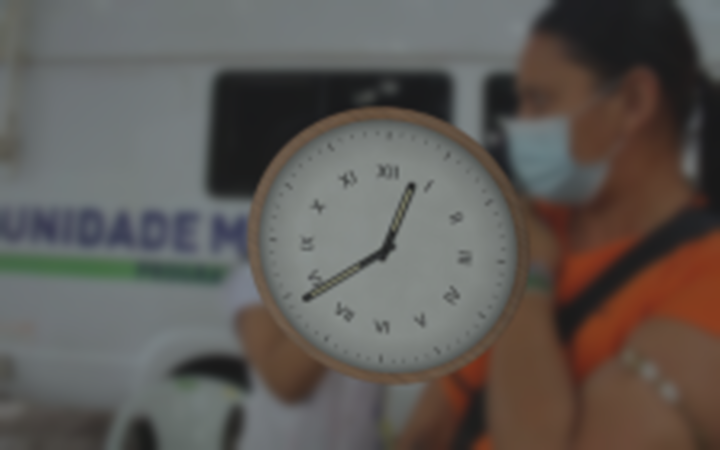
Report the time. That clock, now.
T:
12:39
